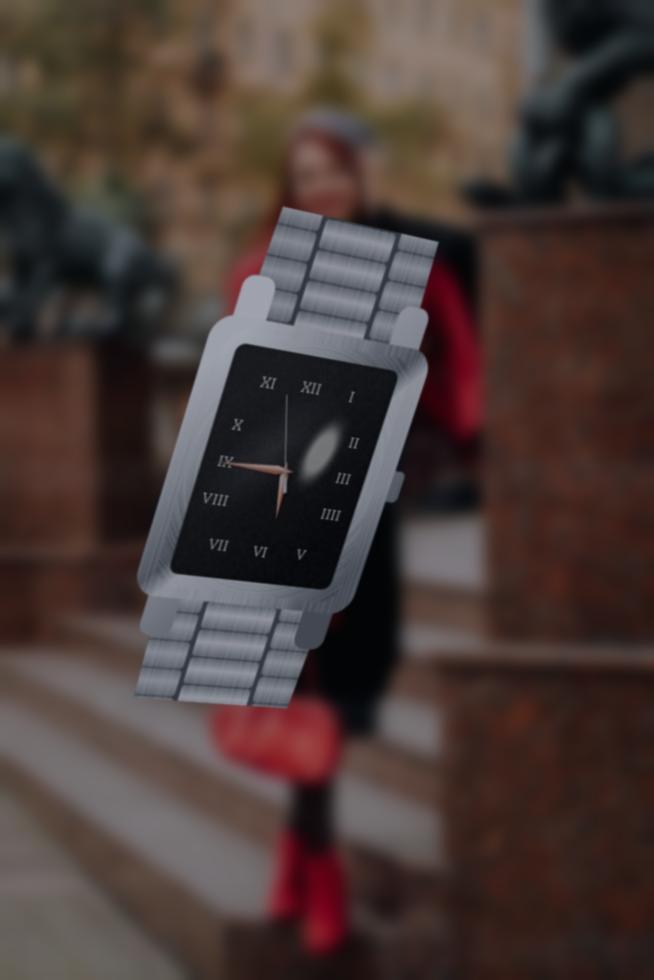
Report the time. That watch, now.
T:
5:44:57
